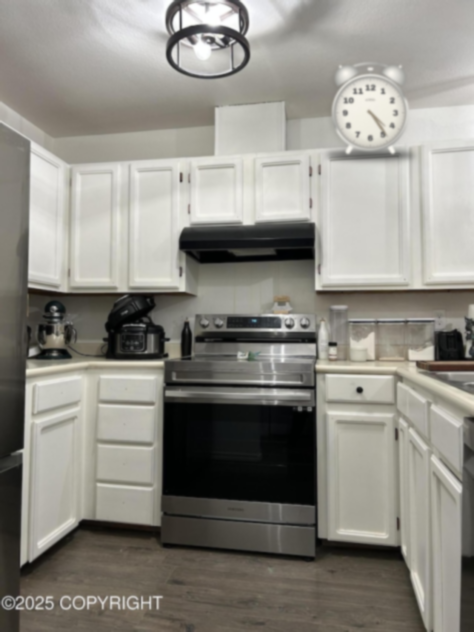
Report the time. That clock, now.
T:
4:24
